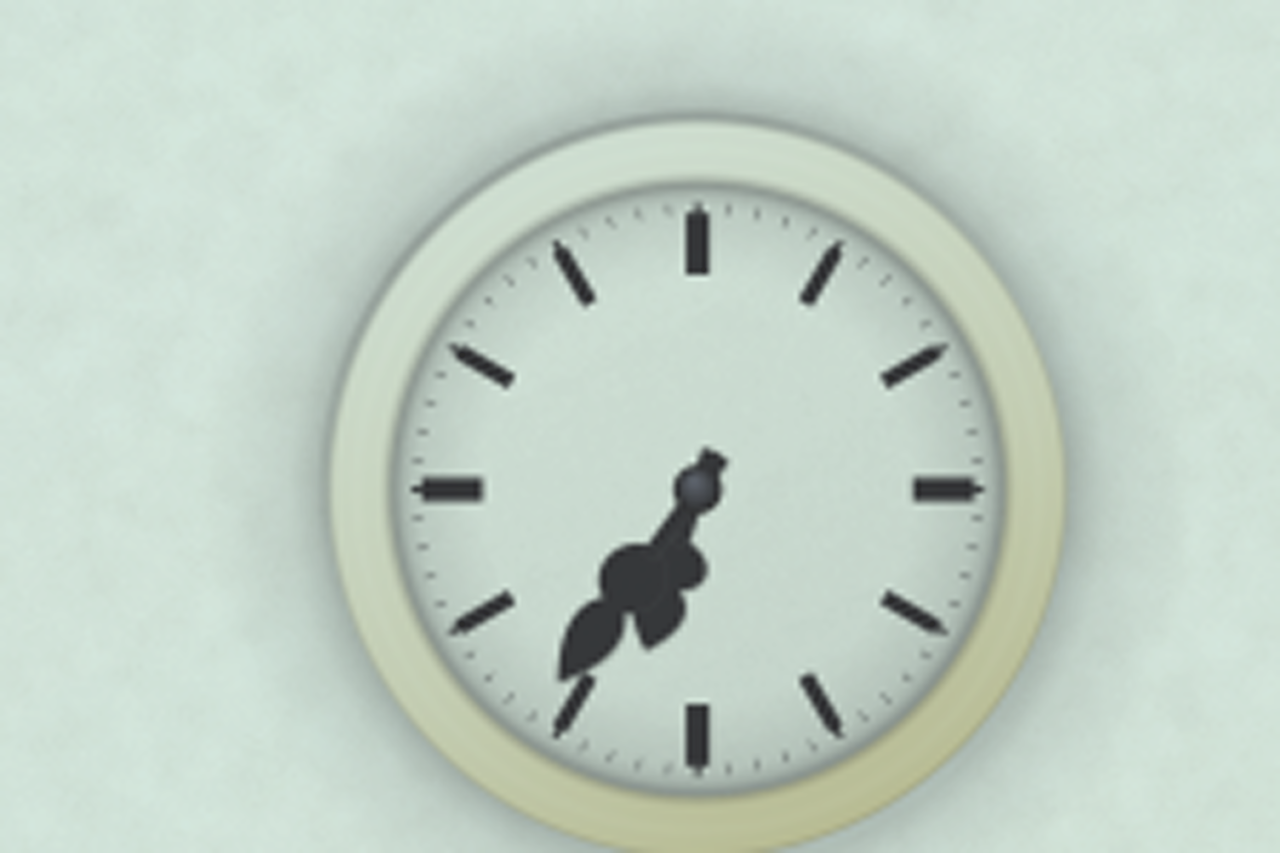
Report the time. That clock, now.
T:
6:36
